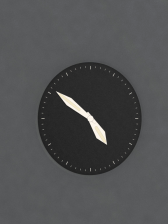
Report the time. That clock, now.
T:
4:51
